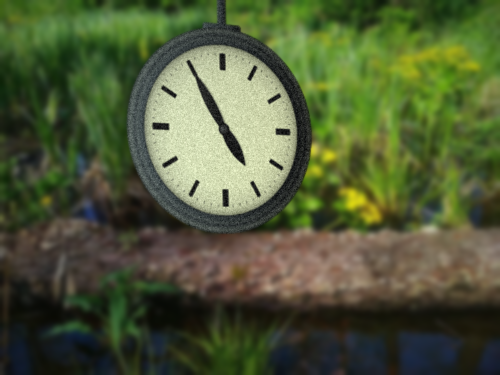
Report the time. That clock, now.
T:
4:55
